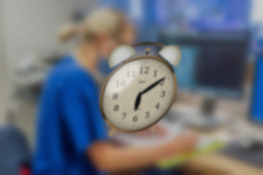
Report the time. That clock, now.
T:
6:09
